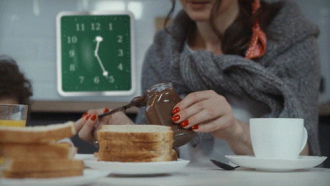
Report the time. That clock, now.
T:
12:26
